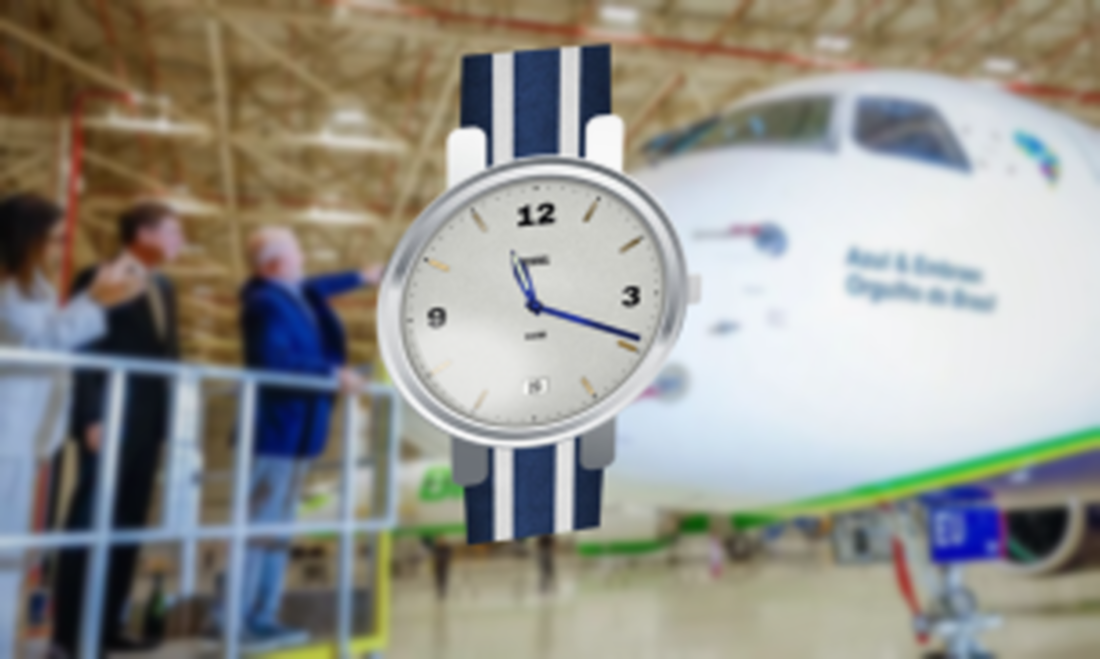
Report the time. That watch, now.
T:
11:19
